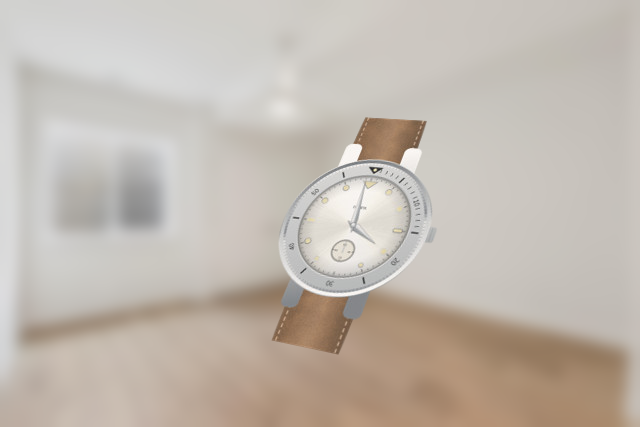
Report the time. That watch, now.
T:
3:59
